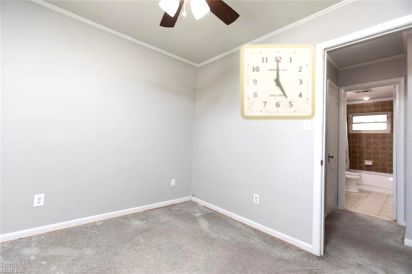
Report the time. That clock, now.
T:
5:00
